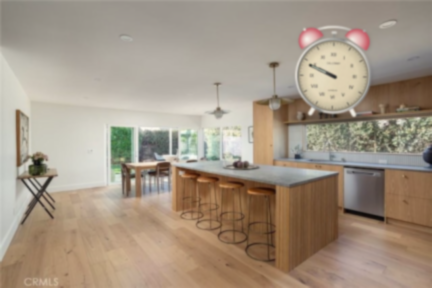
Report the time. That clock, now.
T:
9:49
